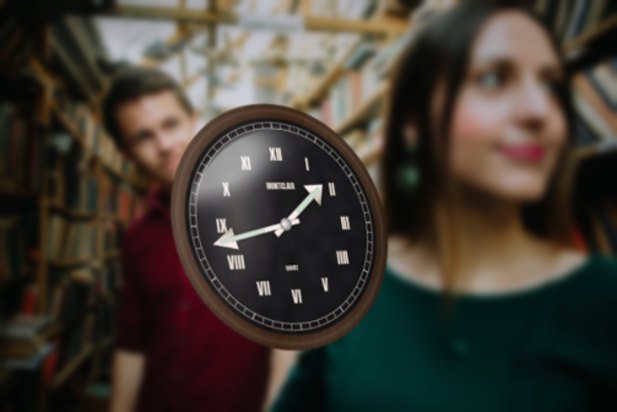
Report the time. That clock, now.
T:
1:43
